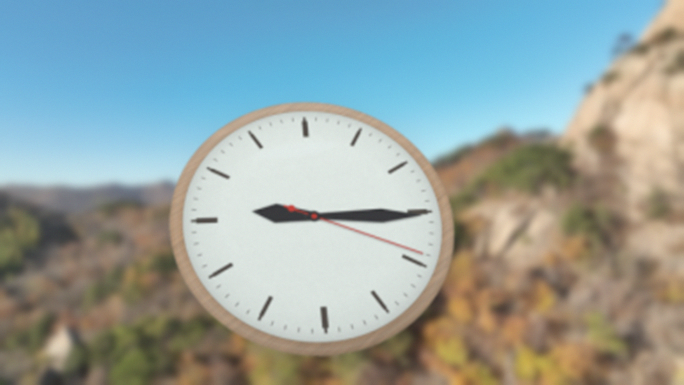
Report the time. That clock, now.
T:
9:15:19
